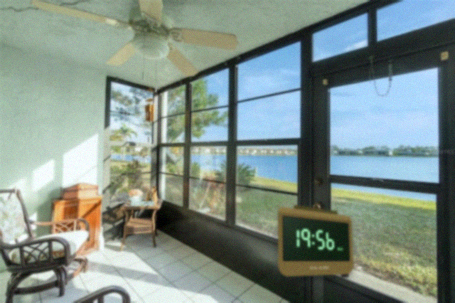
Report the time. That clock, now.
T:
19:56
